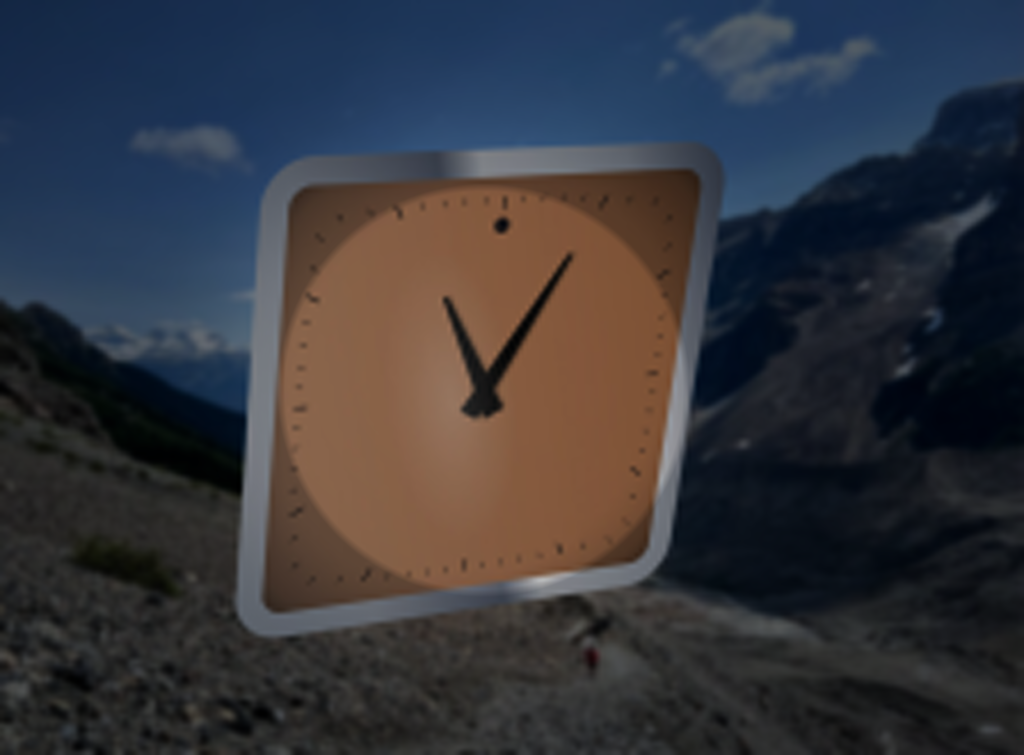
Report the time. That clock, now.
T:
11:05
